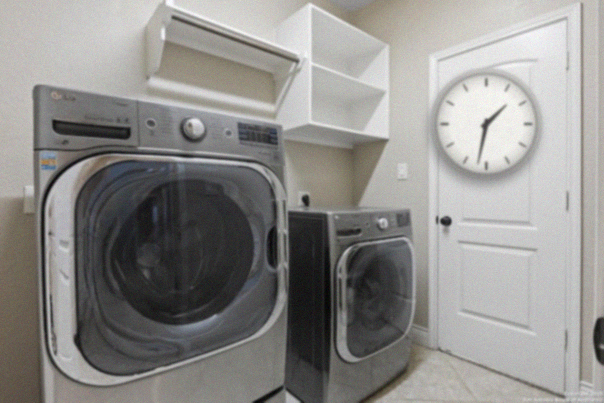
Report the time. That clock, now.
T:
1:32
